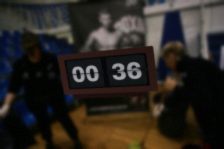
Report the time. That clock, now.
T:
0:36
